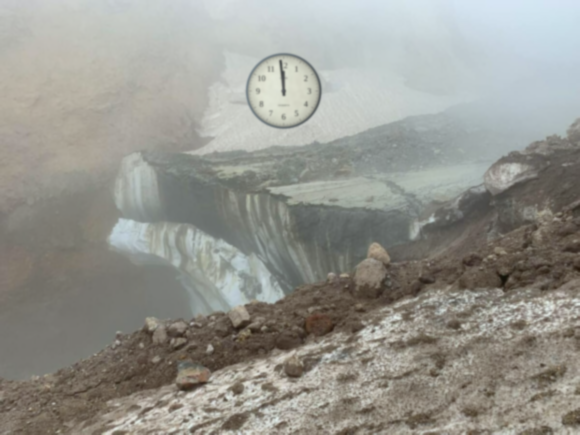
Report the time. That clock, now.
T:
11:59
